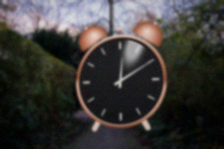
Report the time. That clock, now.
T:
12:10
